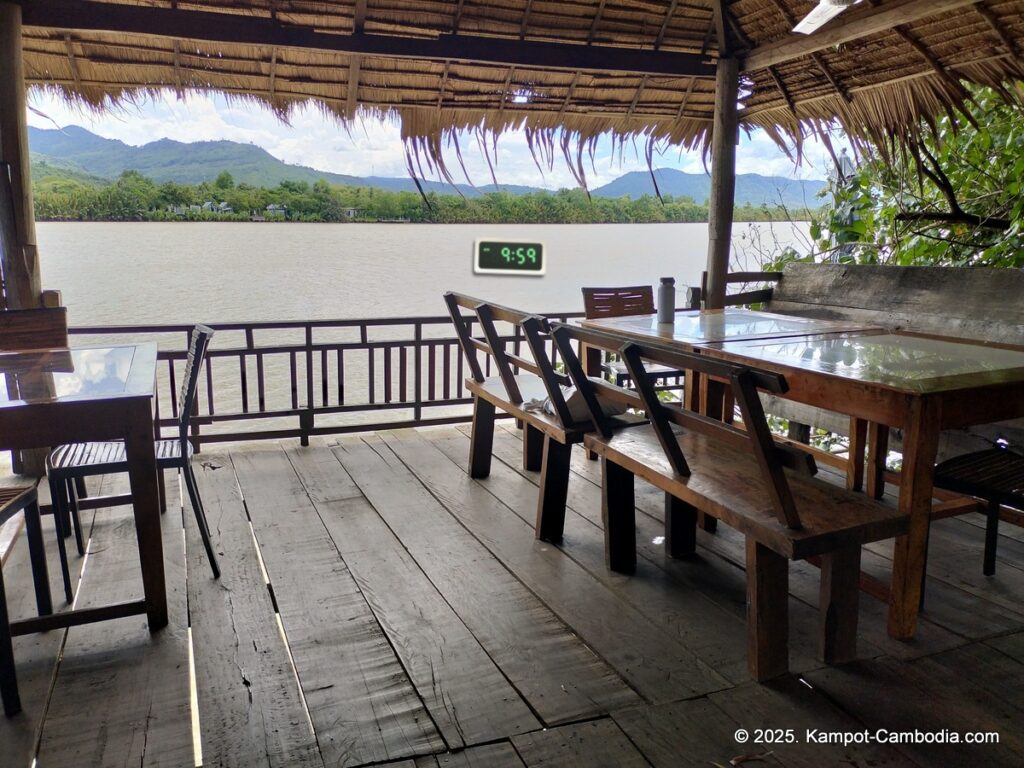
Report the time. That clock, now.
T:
9:59
